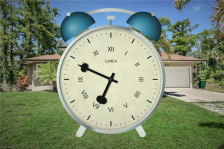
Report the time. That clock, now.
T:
6:49
